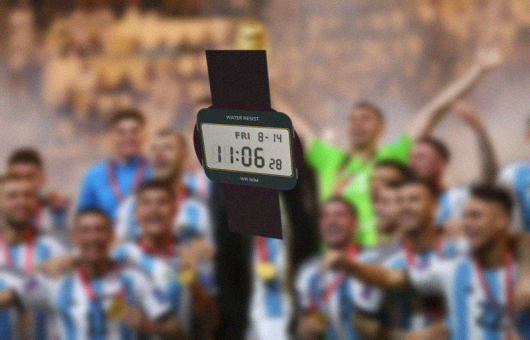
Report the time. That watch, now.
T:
11:06:28
